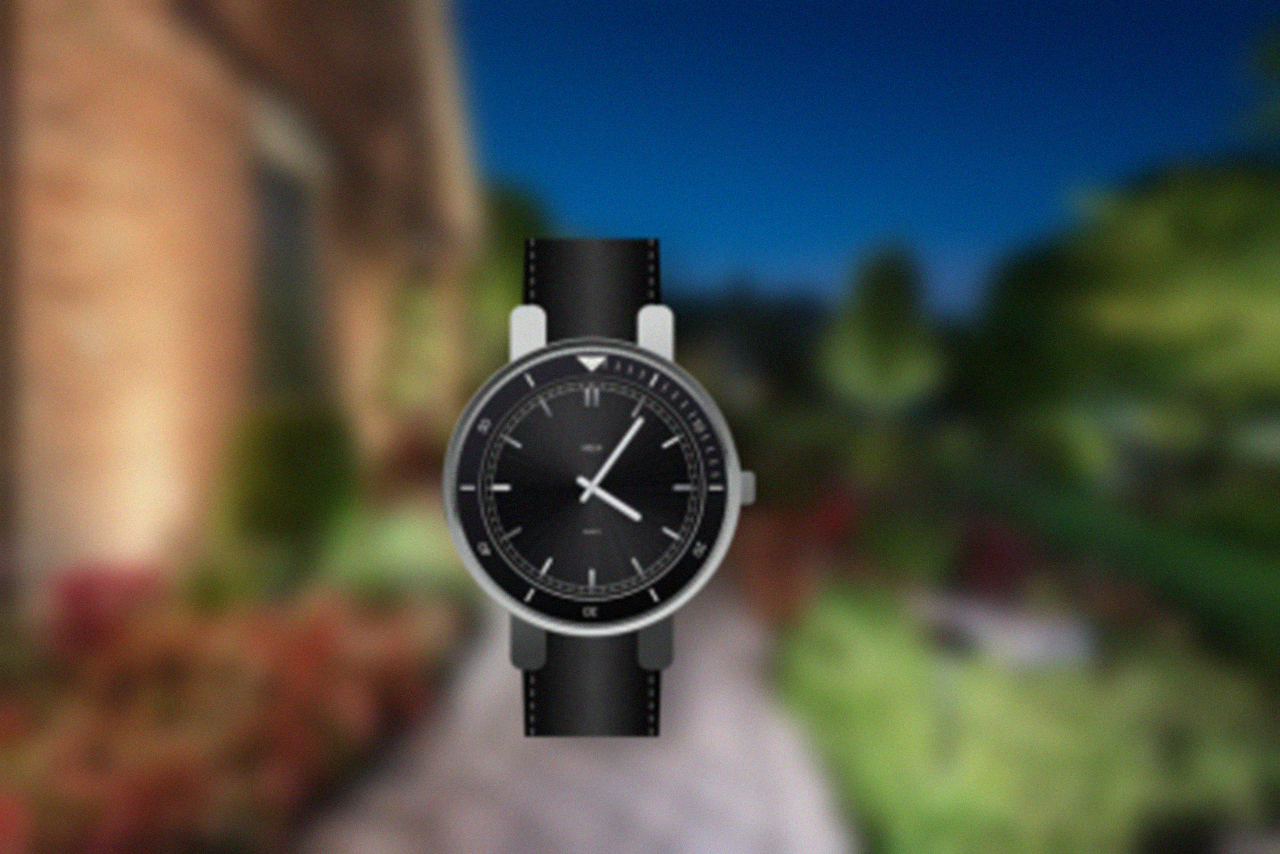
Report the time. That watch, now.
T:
4:06
